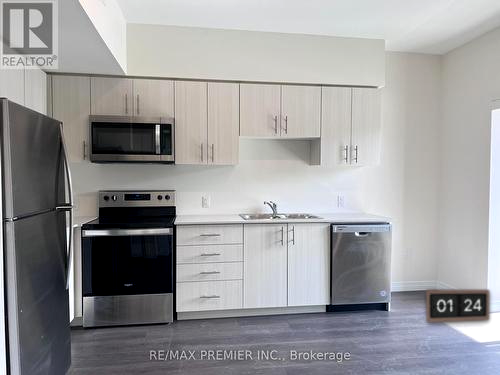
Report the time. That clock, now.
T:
1:24
